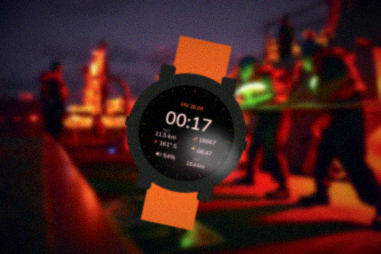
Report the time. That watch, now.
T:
0:17
